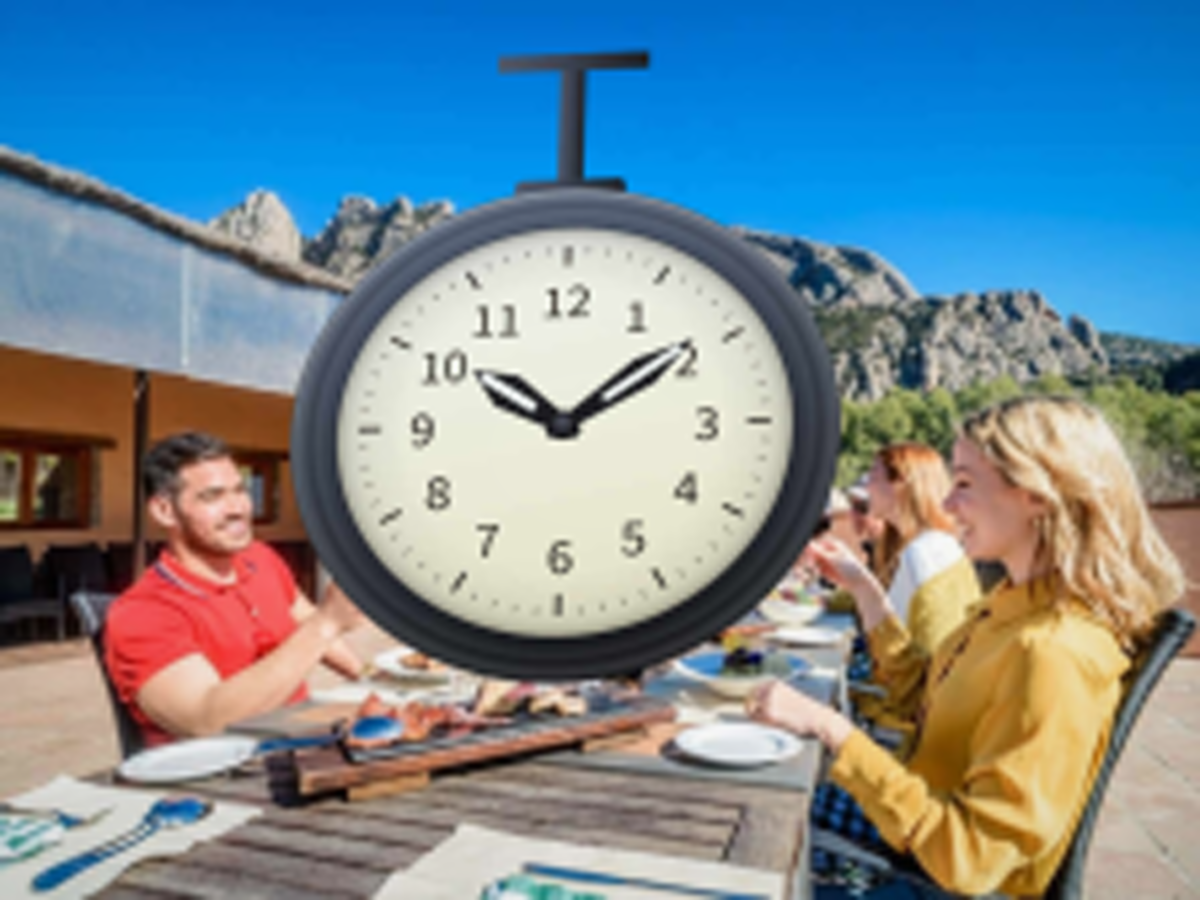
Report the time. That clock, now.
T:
10:09
